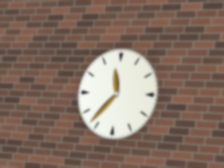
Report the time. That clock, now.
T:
11:37
